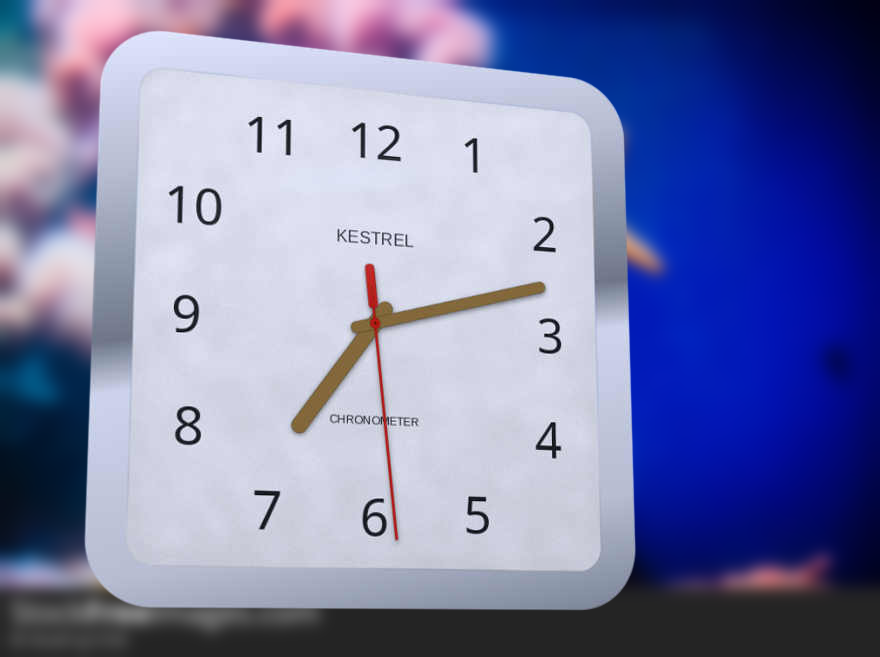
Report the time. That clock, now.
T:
7:12:29
